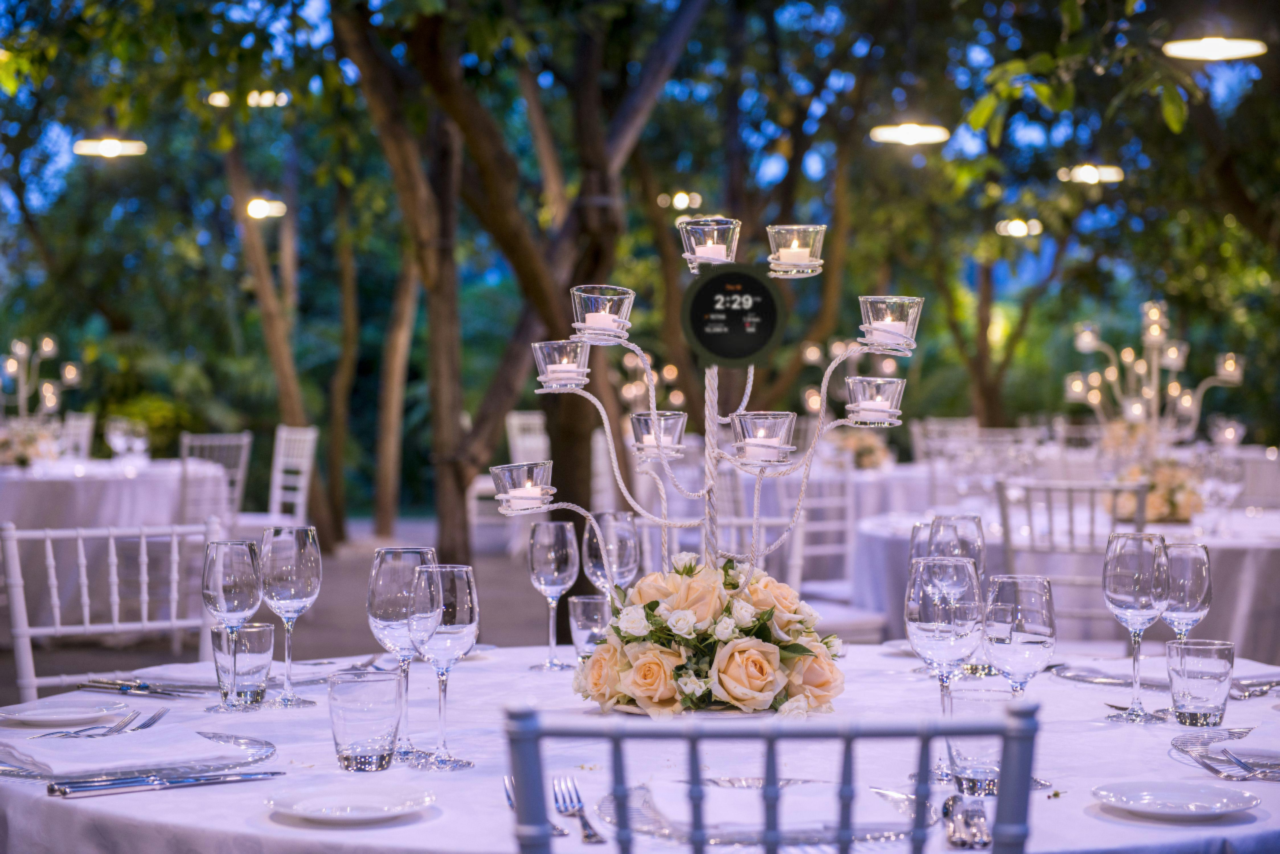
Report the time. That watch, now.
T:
2:29
